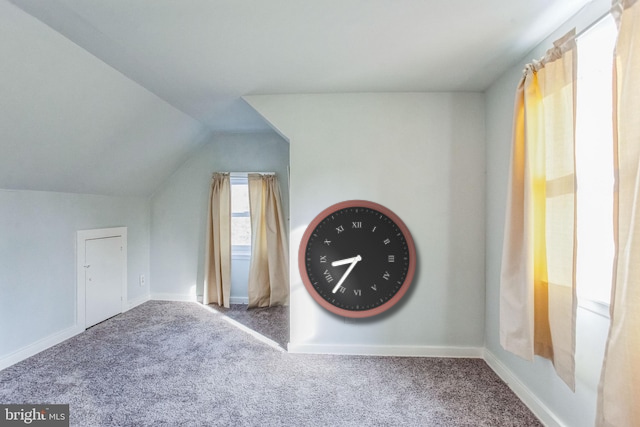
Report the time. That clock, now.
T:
8:36
